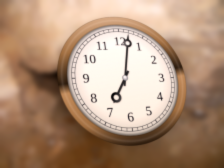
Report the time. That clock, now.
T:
7:02
